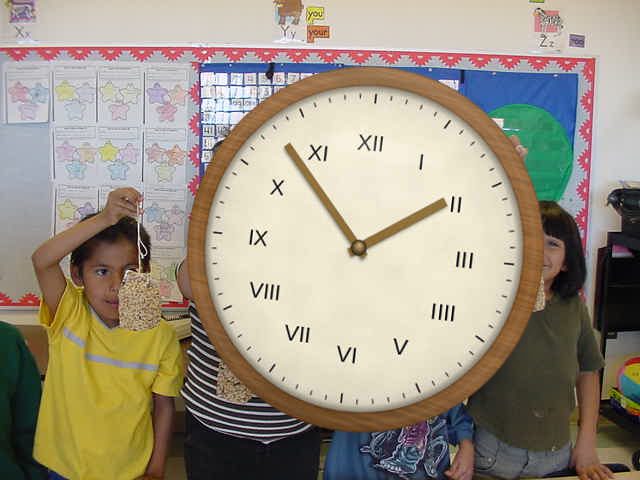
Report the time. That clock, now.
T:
1:53
